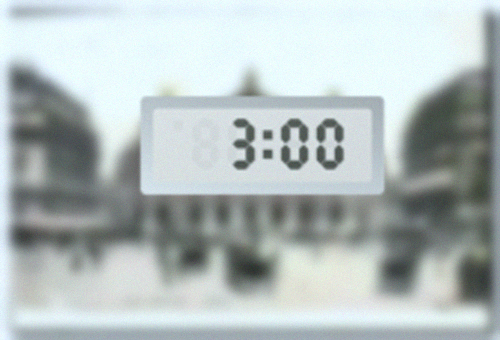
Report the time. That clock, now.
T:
3:00
